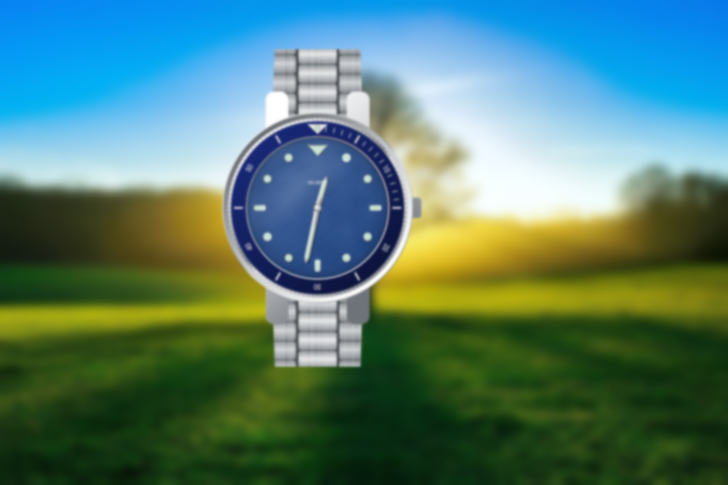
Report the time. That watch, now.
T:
12:32
